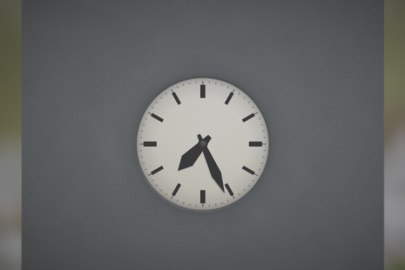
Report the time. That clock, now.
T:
7:26
